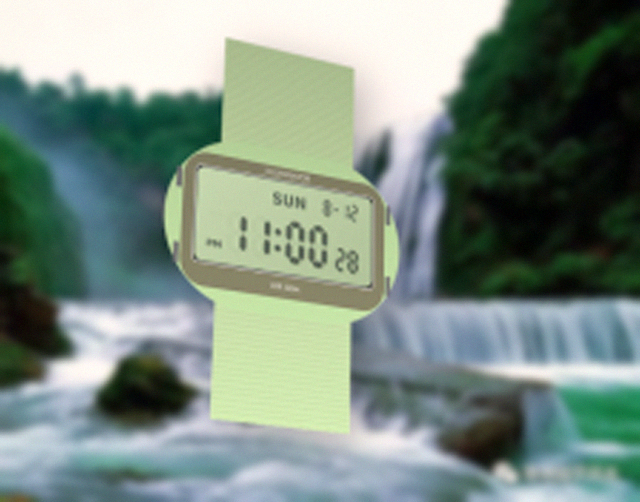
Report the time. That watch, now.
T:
11:00:28
